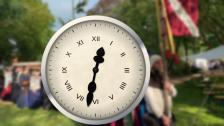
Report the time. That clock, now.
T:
12:32
